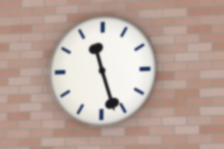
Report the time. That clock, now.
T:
11:27
